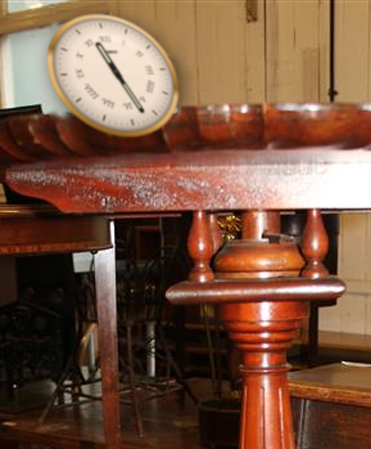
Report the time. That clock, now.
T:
11:27
